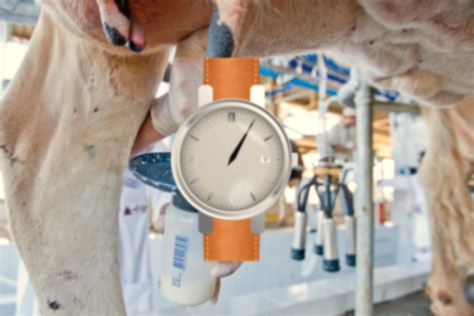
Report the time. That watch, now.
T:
1:05
